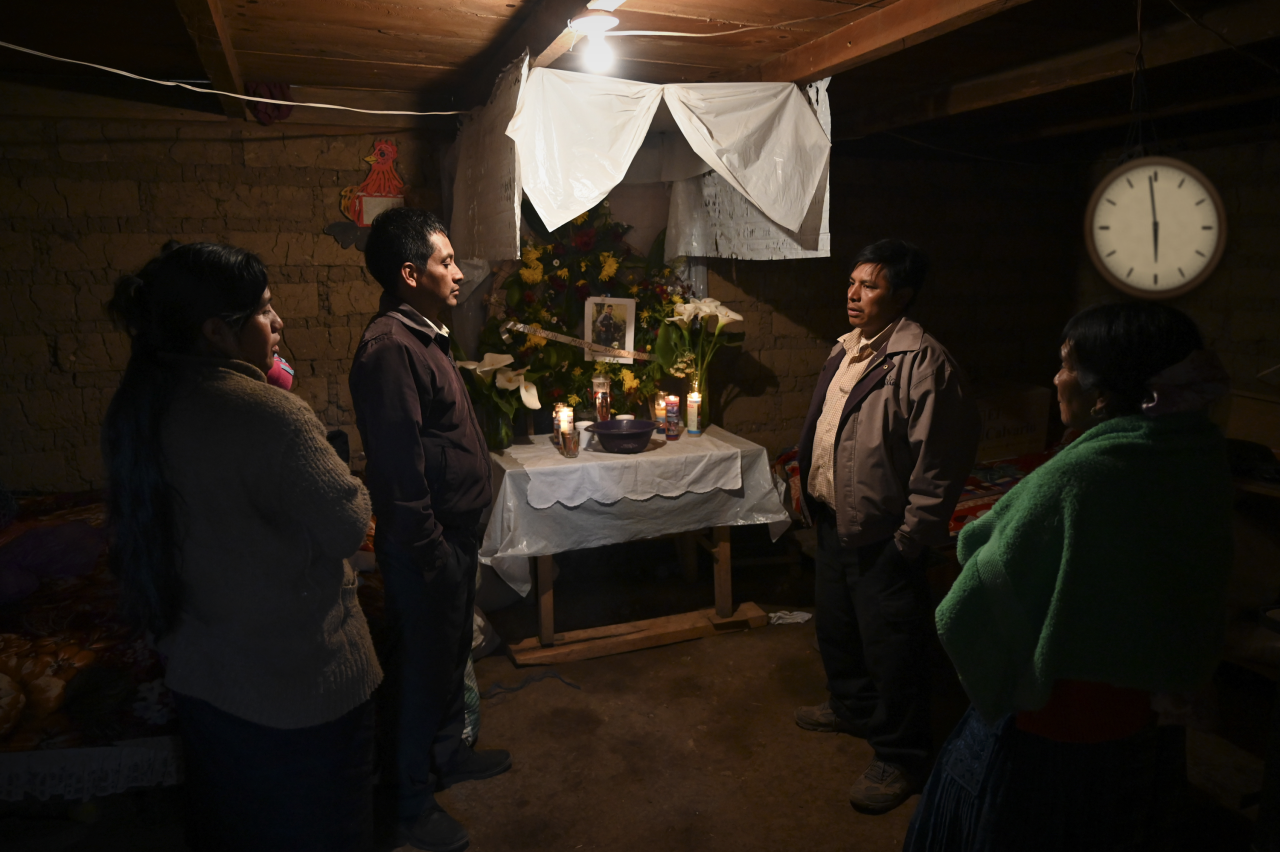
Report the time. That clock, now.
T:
5:59
